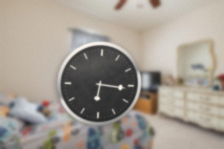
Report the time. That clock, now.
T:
6:16
